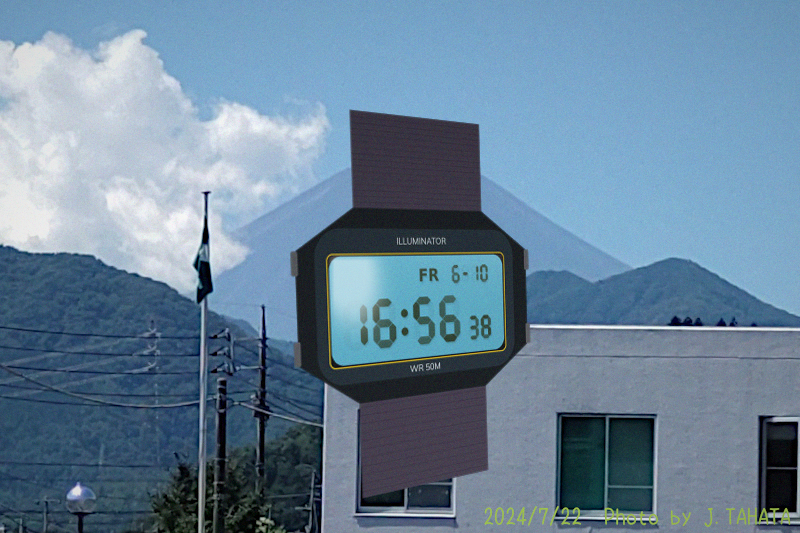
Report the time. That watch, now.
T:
16:56:38
